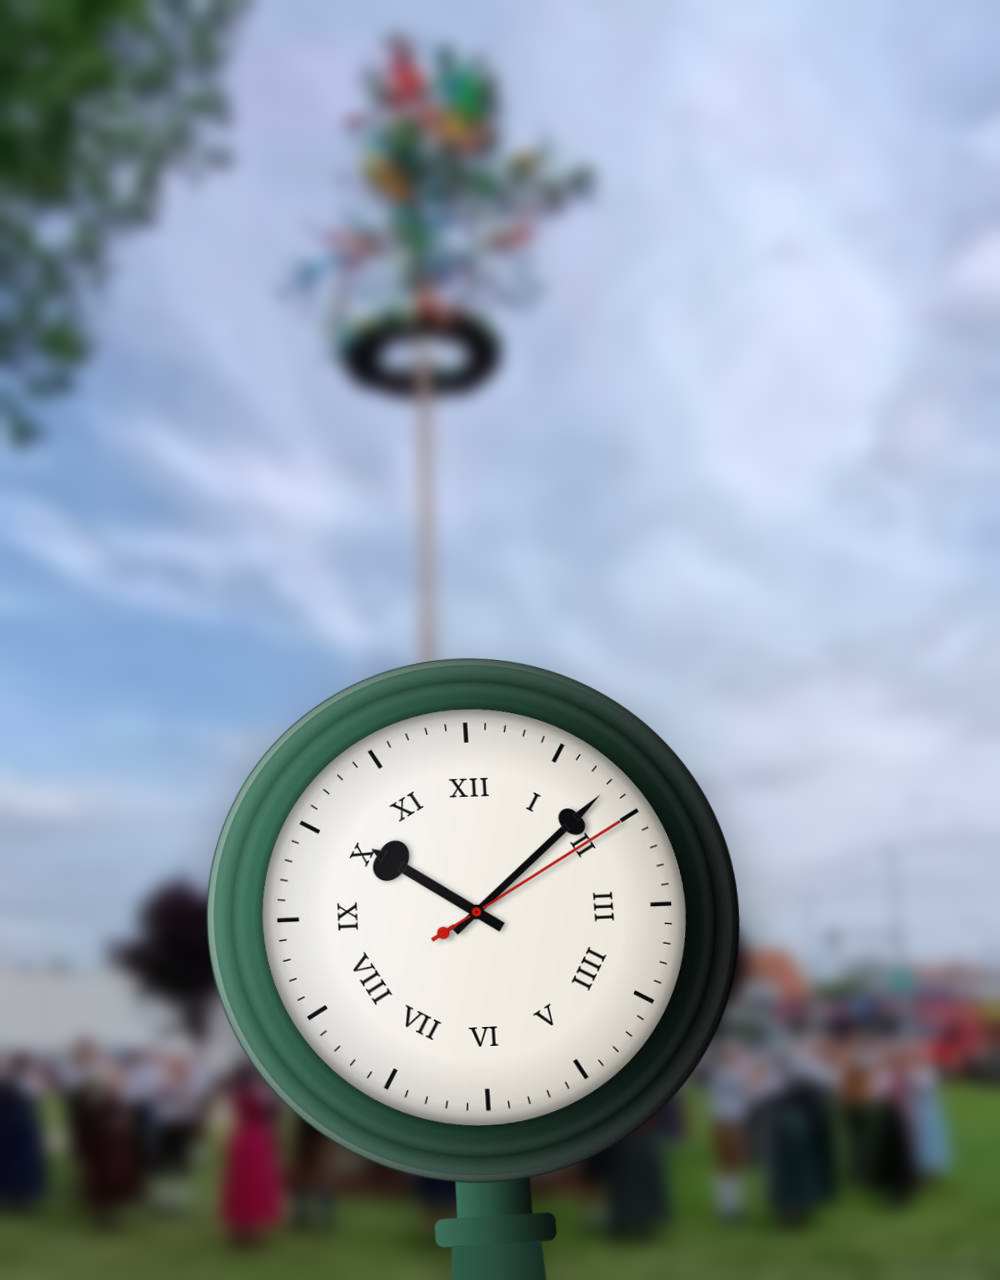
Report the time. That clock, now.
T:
10:08:10
